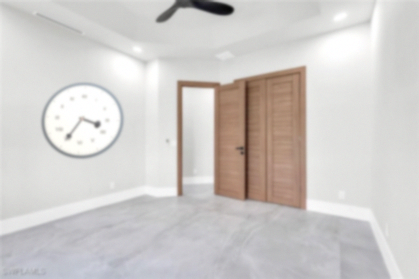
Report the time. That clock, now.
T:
3:35
